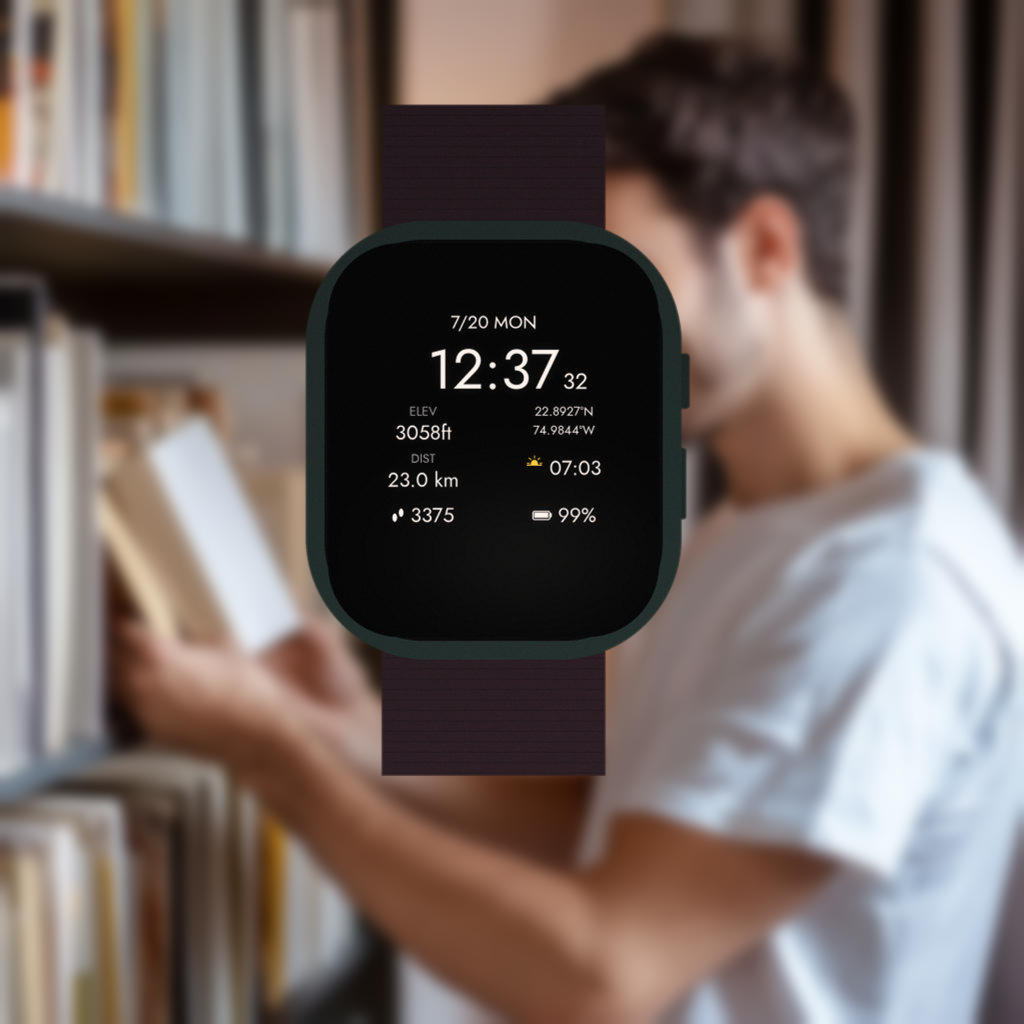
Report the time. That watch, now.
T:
12:37:32
